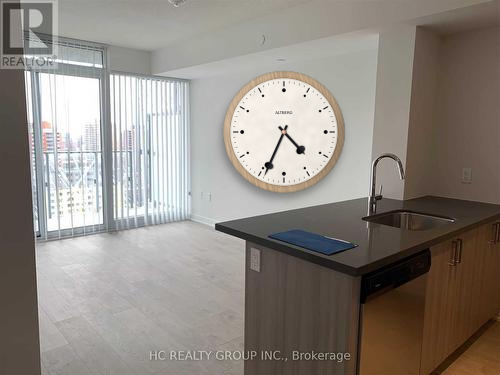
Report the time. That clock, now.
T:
4:34
